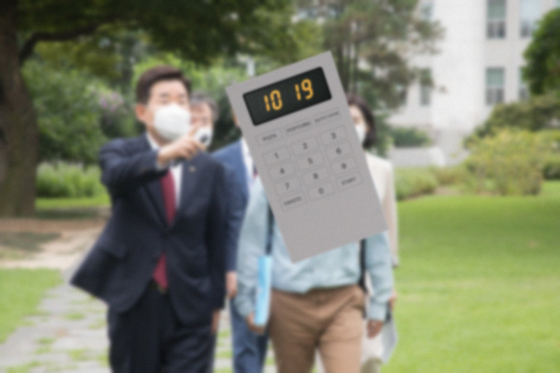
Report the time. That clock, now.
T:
10:19
